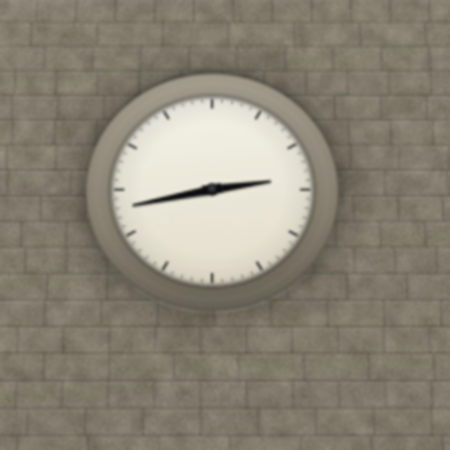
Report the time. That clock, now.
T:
2:43
